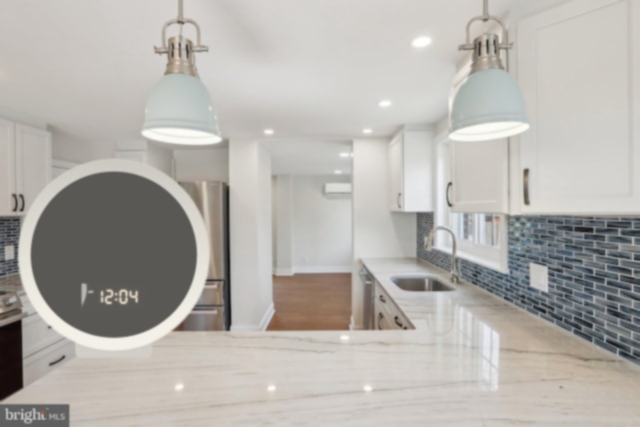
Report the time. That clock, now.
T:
12:04
